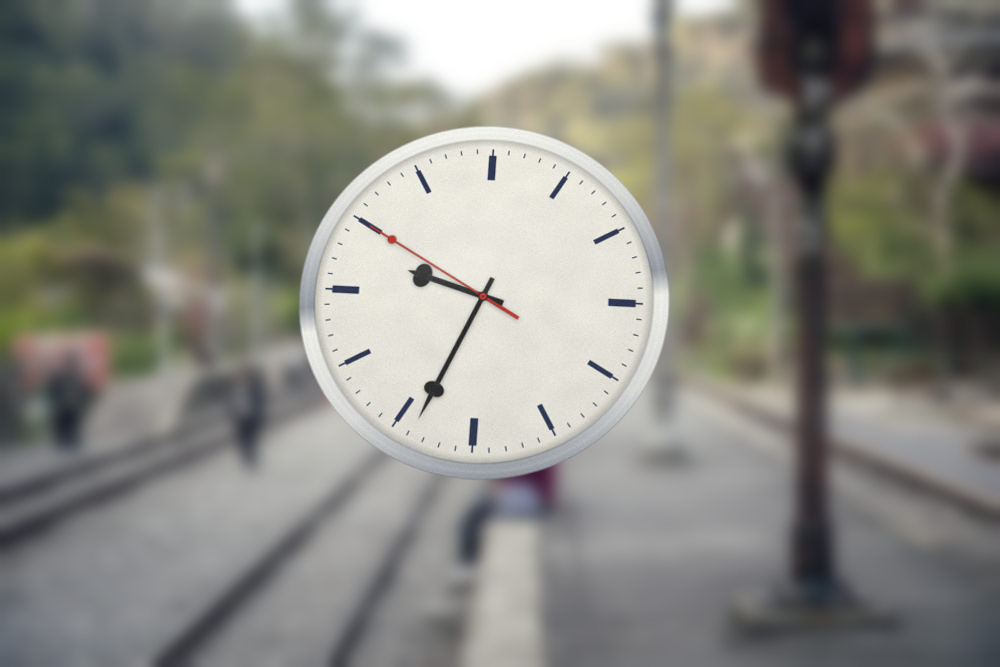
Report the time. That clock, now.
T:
9:33:50
